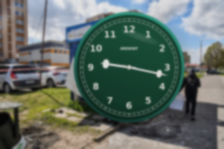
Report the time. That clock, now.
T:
9:17
